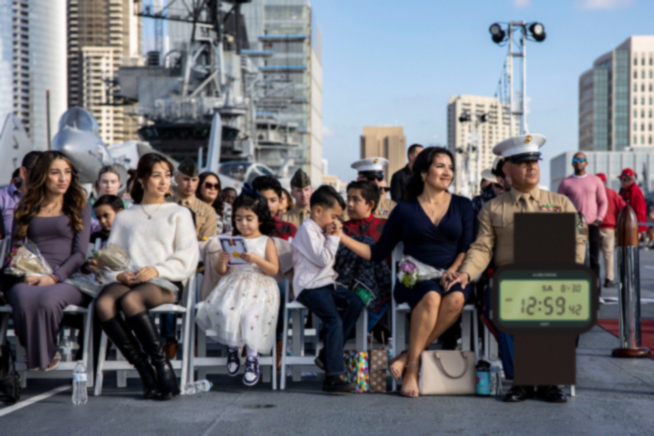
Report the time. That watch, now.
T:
12:59
